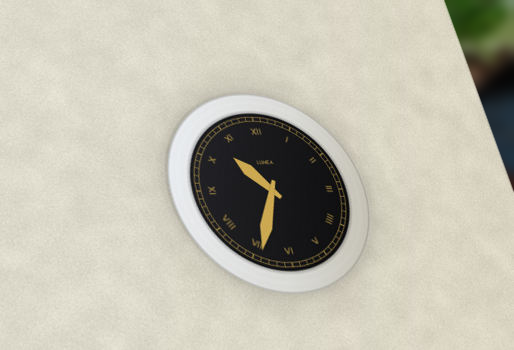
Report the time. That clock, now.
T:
10:34
